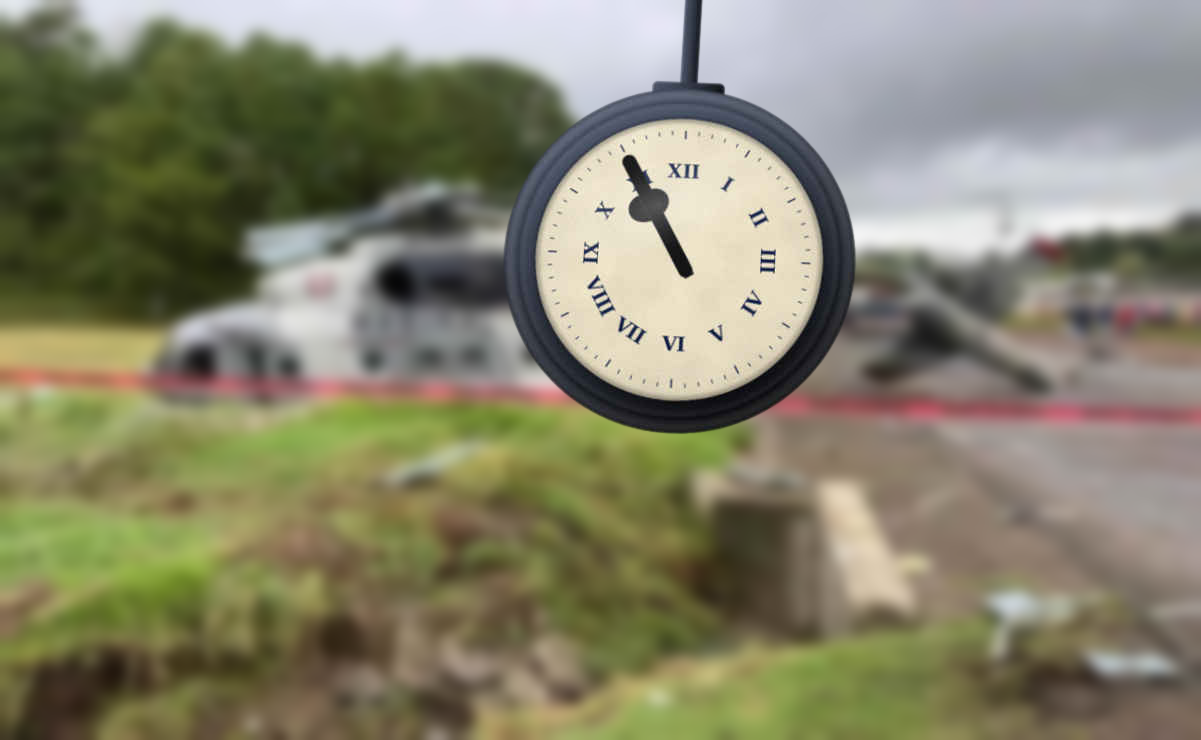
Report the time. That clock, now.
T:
10:55
